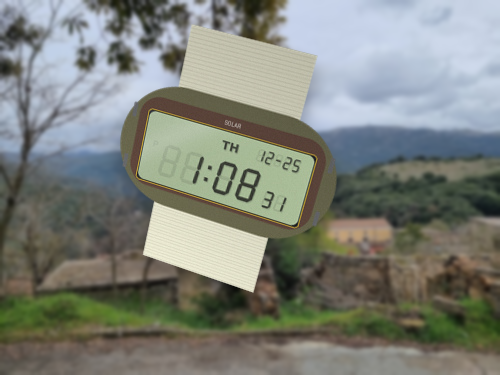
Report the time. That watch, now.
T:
1:08:31
